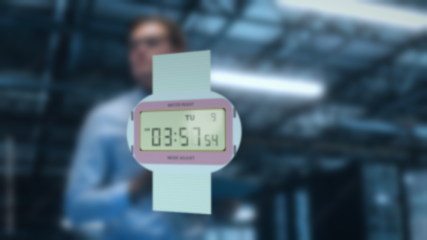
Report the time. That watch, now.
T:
3:57:54
